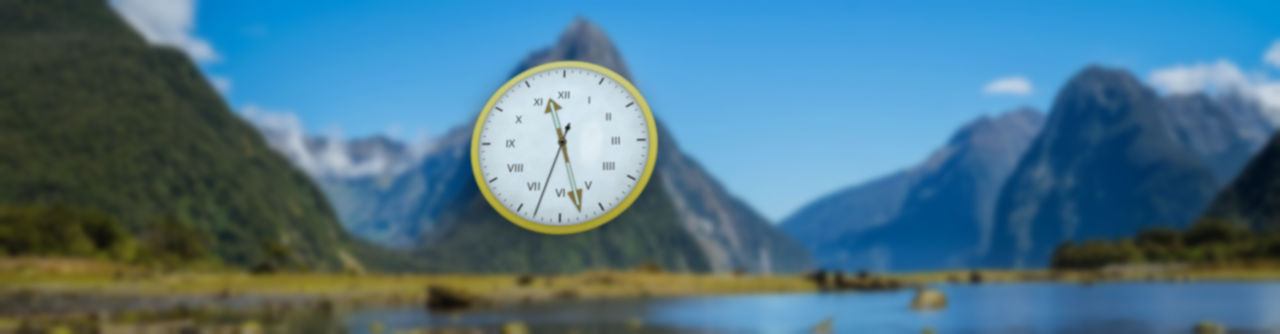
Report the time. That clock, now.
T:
11:27:33
